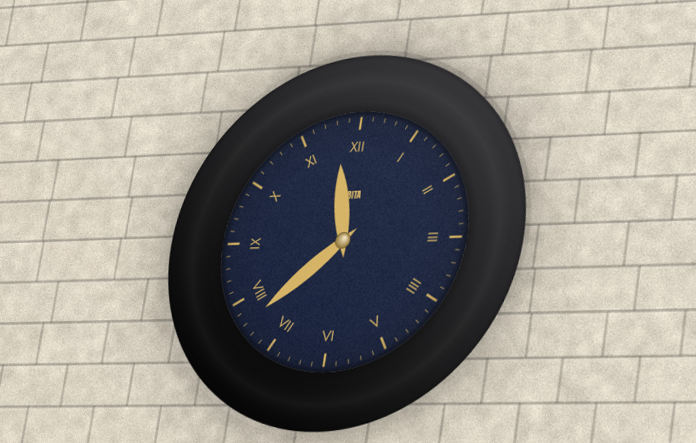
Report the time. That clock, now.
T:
11:38
